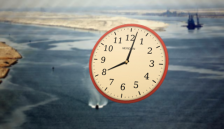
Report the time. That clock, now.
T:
8:02
